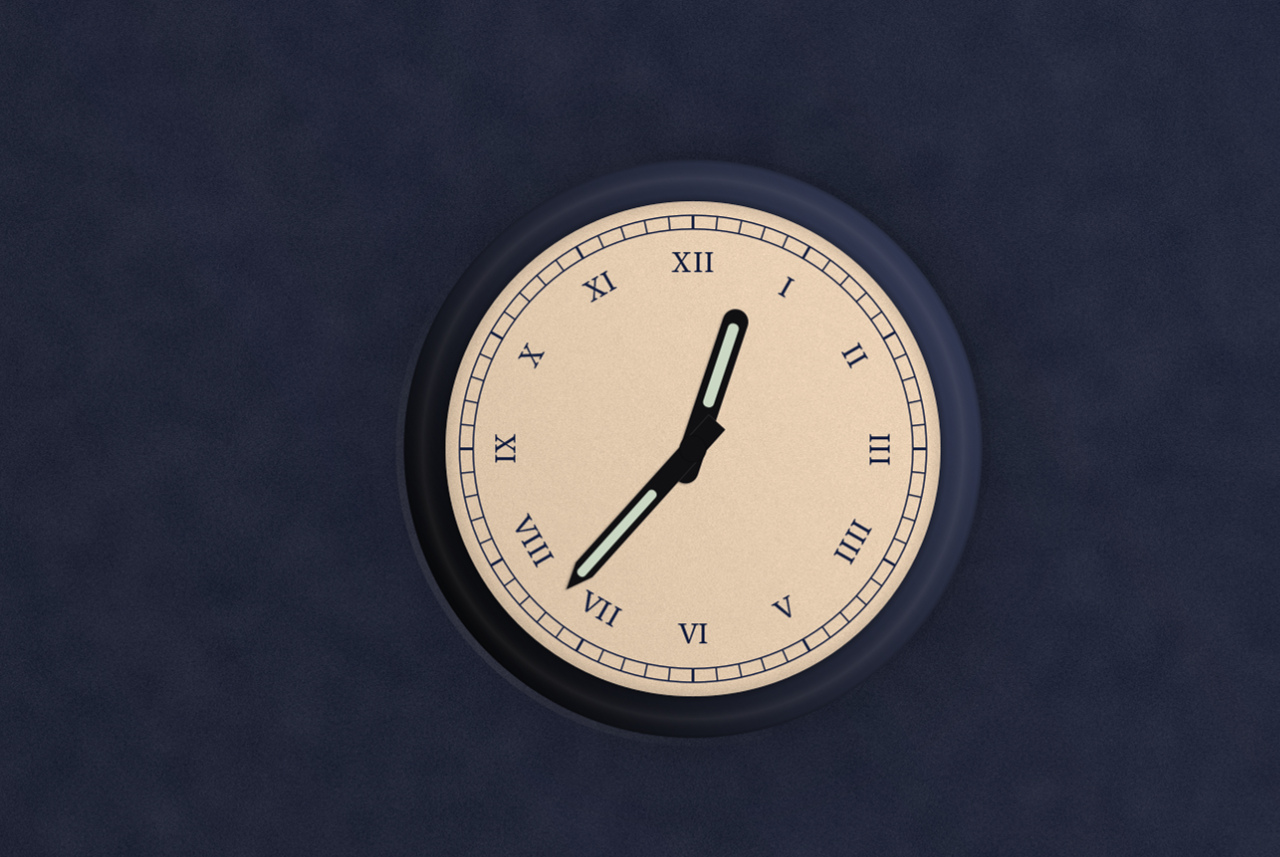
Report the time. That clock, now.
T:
12:37
